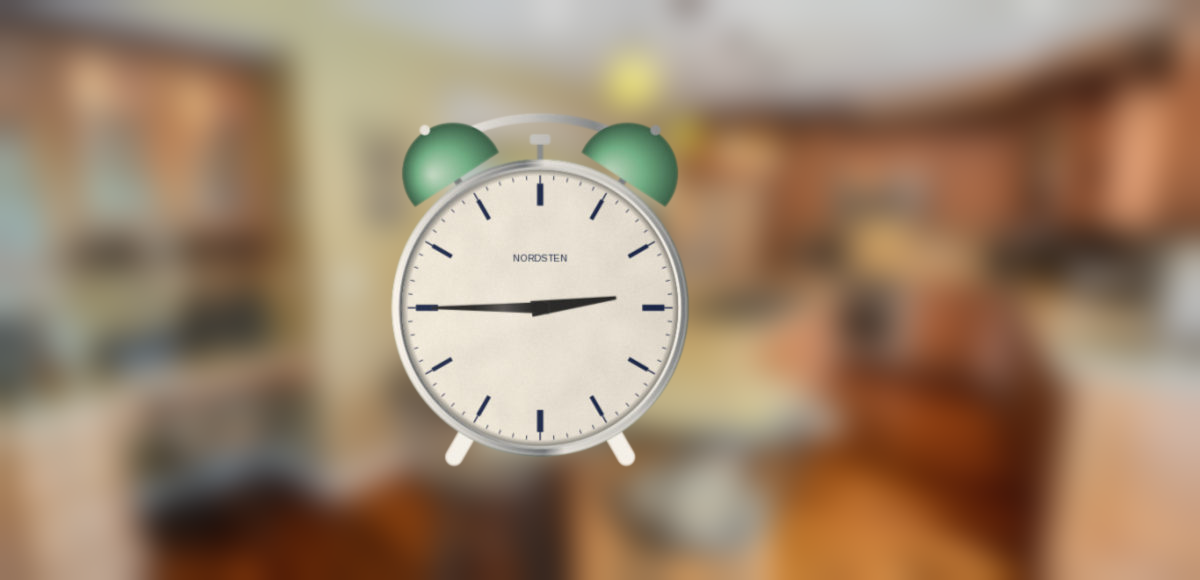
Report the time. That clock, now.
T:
2:45
